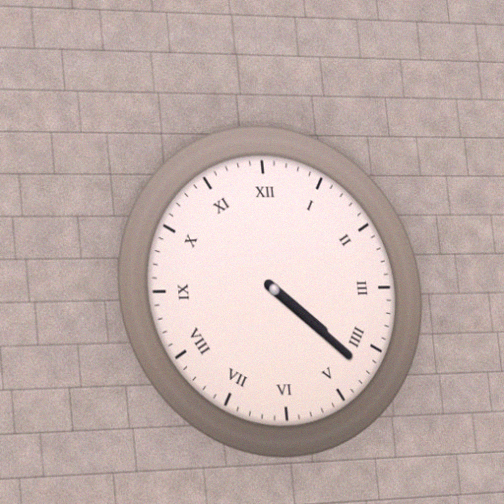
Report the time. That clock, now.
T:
4:22
